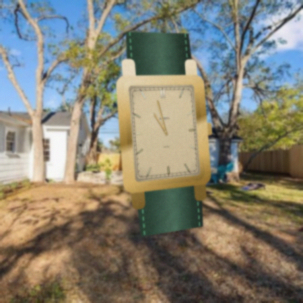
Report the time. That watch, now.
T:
10:58
